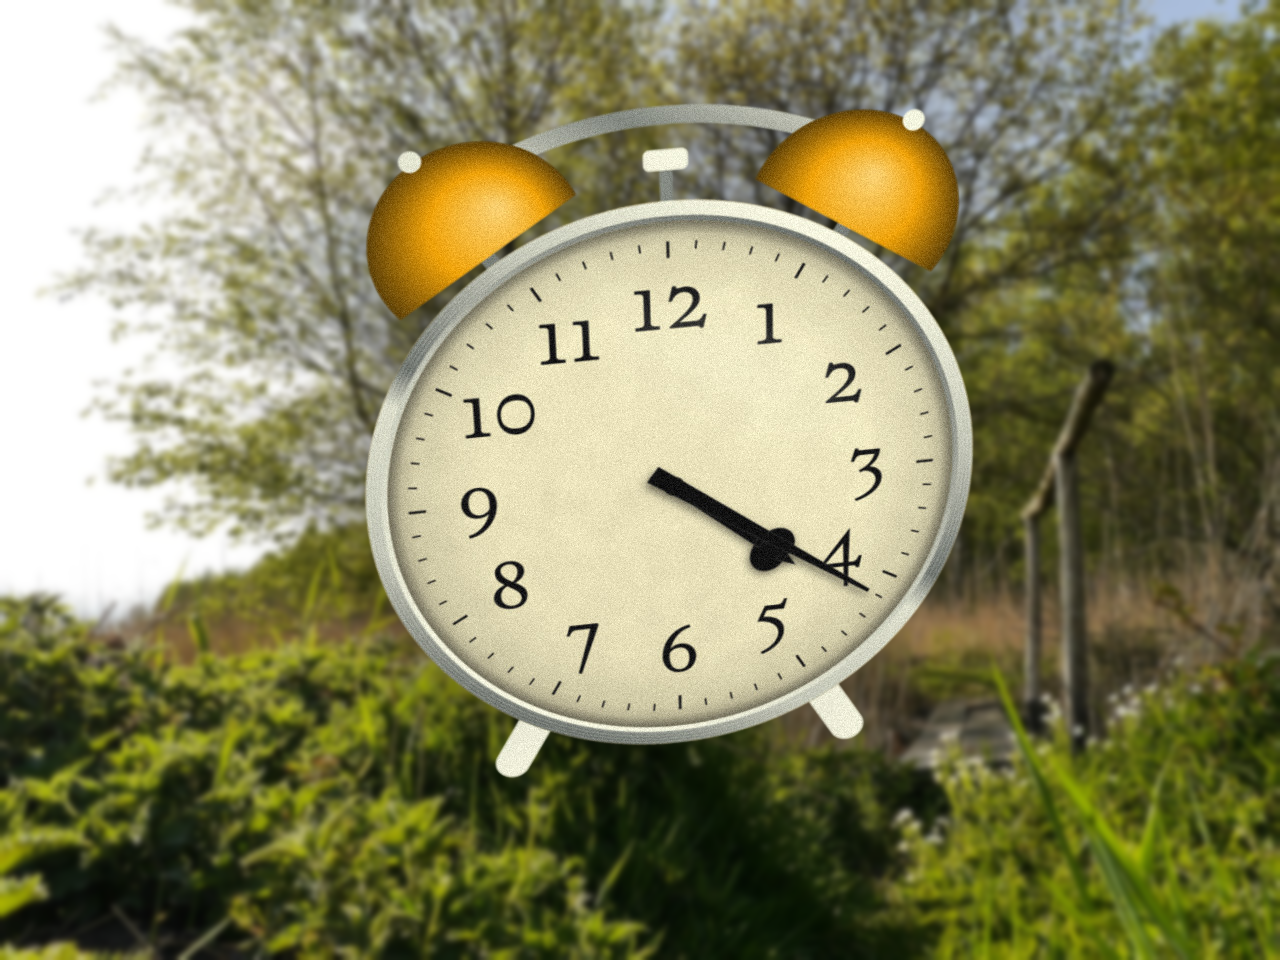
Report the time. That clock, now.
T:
4:21
